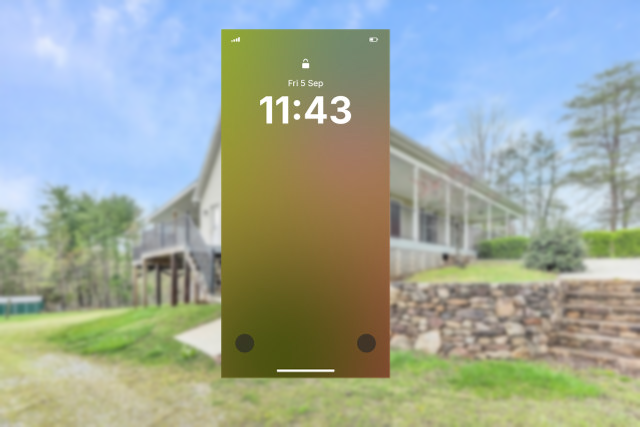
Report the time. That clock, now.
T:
11:43
